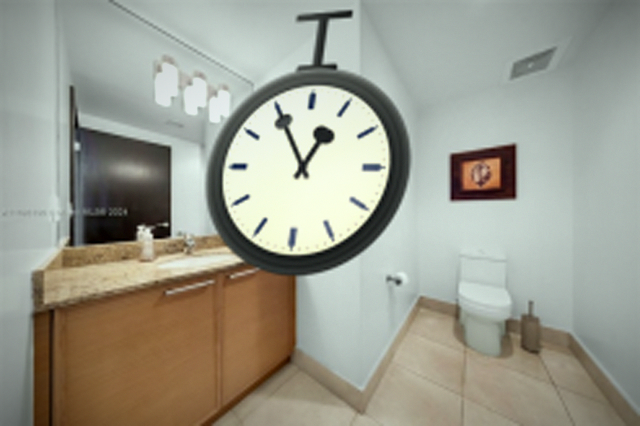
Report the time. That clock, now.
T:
12:55
